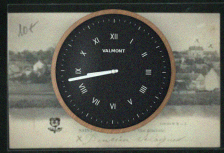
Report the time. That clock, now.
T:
8:43
